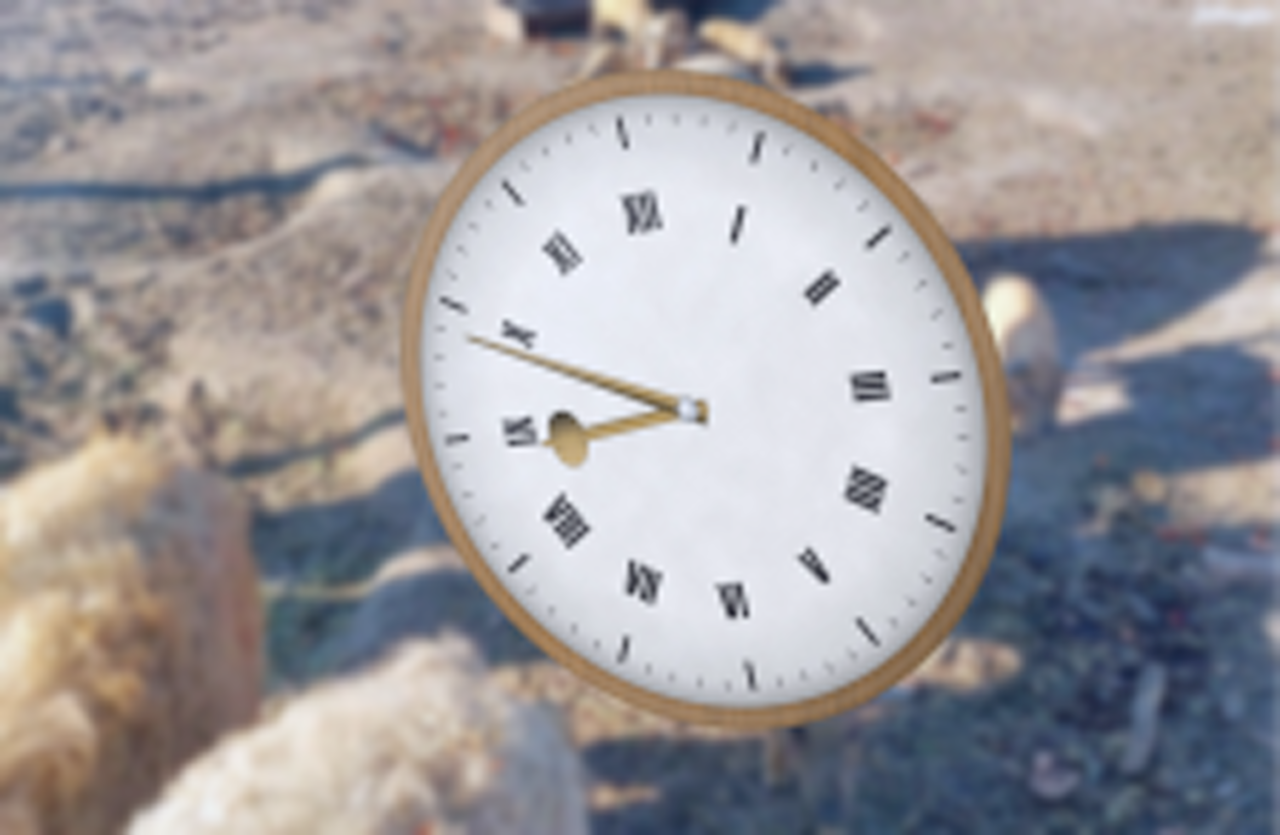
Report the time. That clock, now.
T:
8:49
